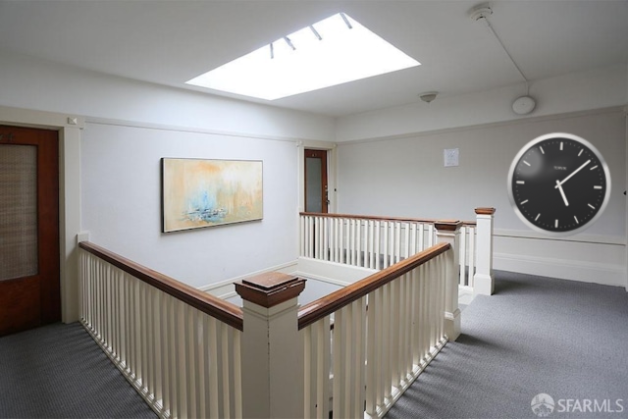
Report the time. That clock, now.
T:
5:08
